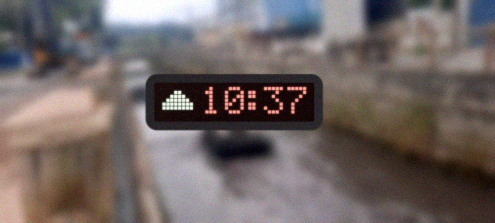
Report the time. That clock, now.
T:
10:37
